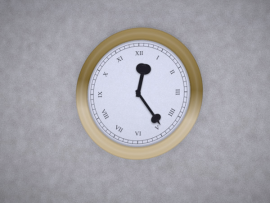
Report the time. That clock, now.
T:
12:24
